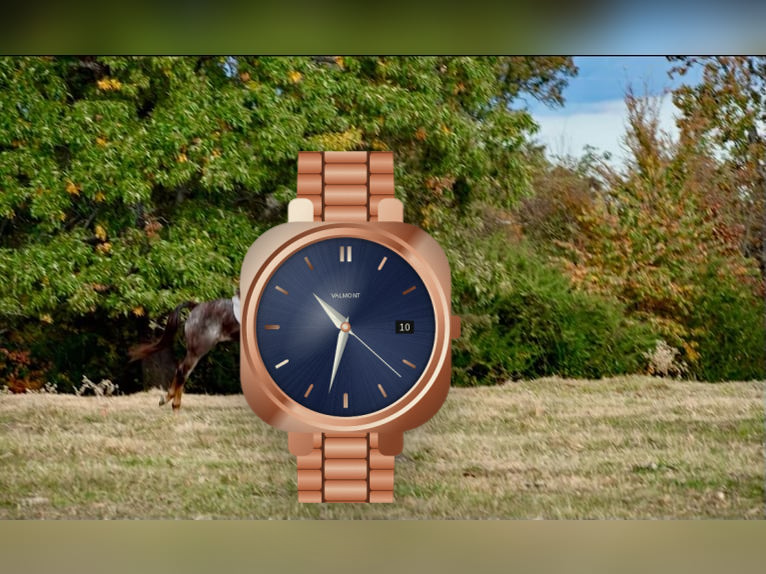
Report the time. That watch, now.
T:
10:32:22
